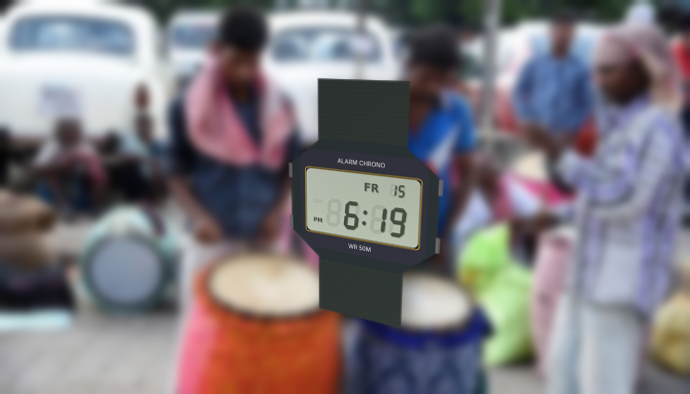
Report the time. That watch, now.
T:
6:19
